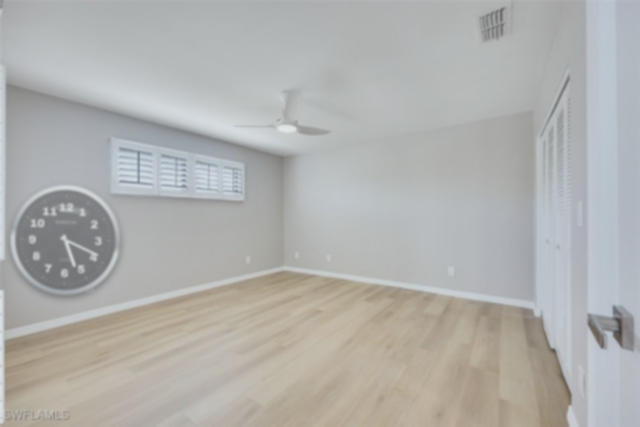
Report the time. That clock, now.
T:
5:19
